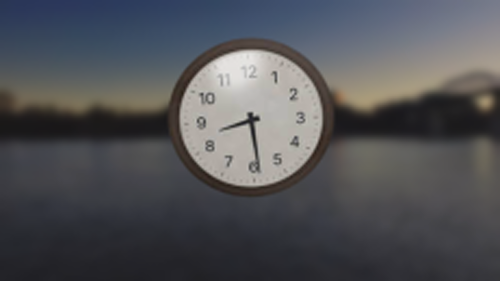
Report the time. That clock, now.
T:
8:29
